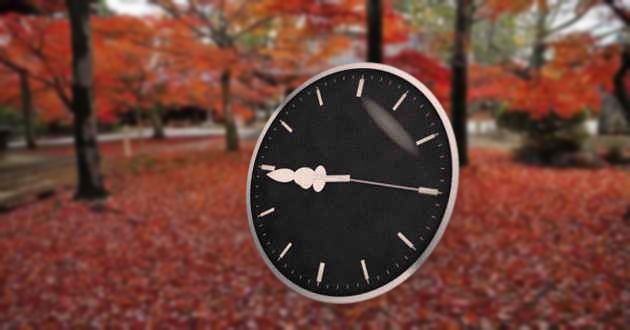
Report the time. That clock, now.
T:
8:44:15
